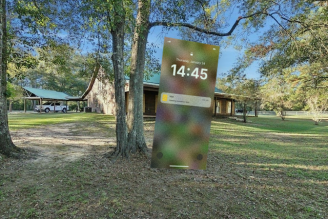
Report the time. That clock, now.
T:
14:45
